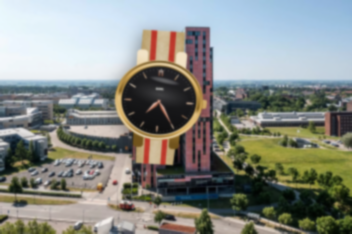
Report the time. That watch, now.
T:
7:25
